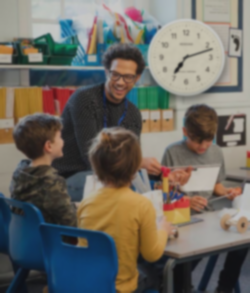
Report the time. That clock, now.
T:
7:12
